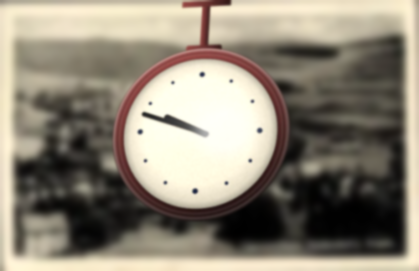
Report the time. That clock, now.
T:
9:48
